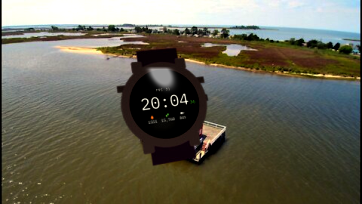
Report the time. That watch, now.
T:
20:04
